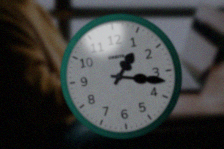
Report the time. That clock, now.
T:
1:17
